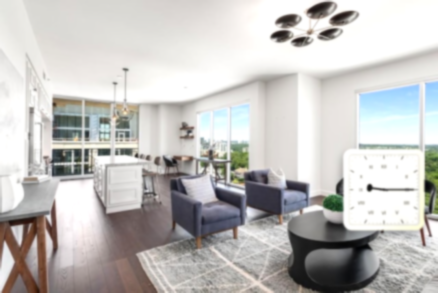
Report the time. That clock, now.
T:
9:15
